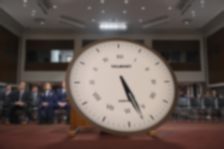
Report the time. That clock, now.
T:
5:27
